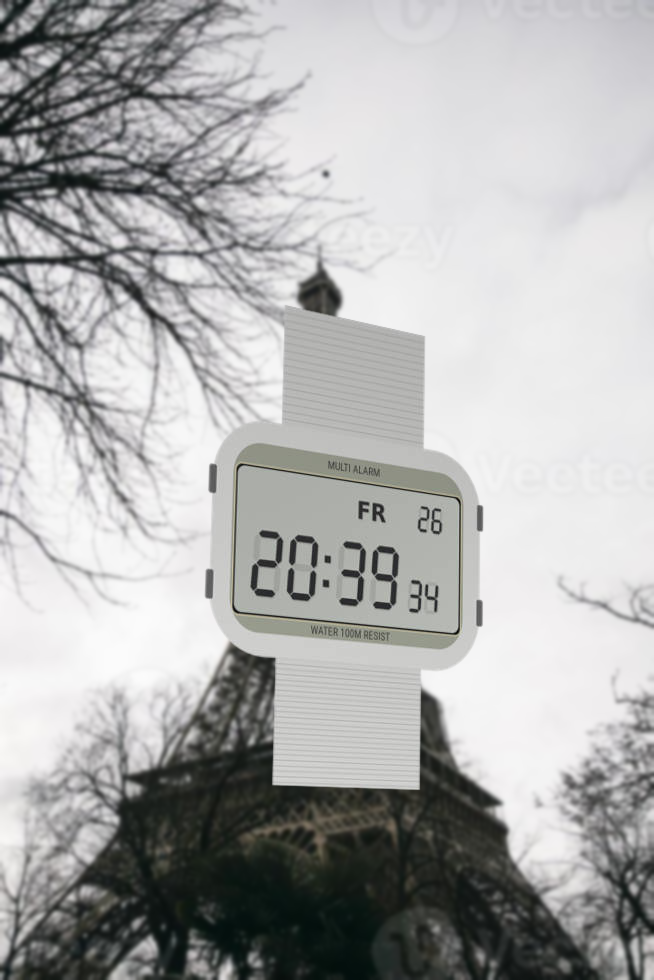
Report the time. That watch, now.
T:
20:39:34
